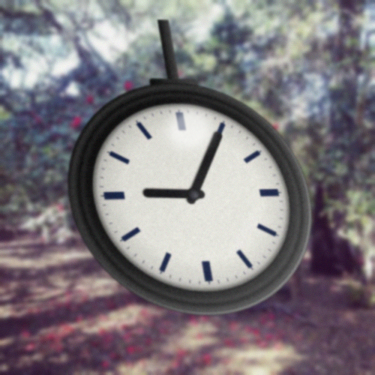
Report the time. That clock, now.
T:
9:05
